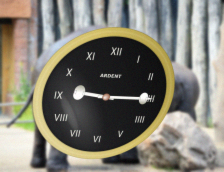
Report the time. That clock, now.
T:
9:15
